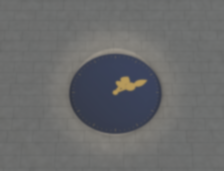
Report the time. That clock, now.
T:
1:11
